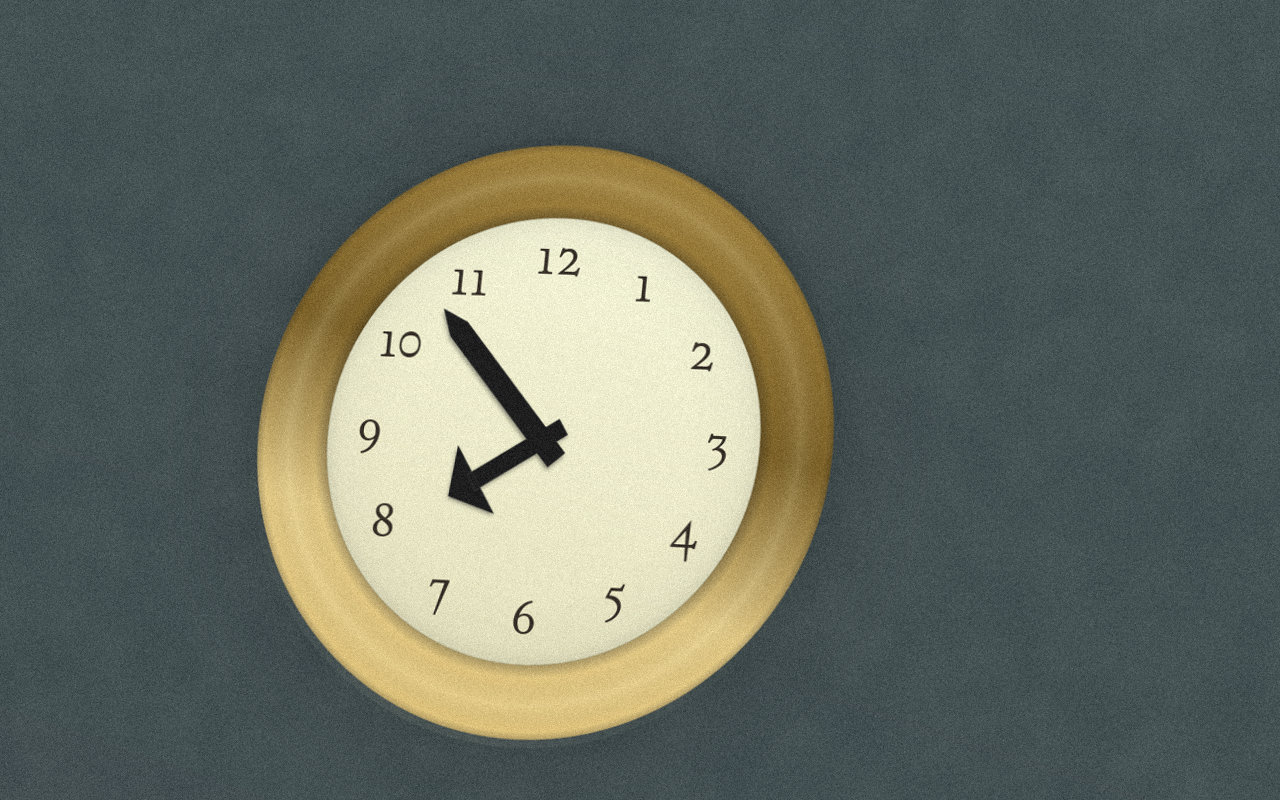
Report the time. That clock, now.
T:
7:53
